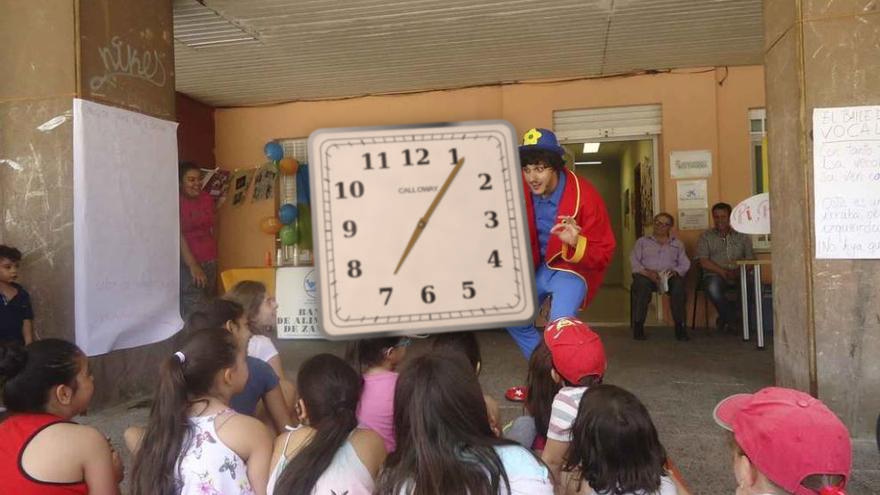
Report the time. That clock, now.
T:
7:06
